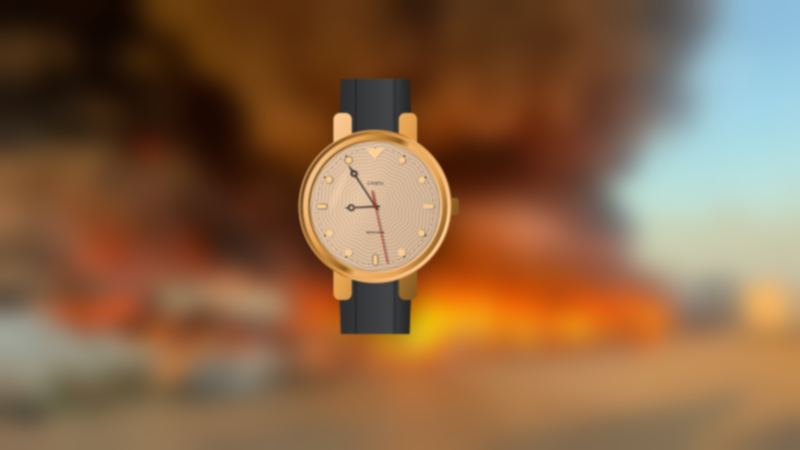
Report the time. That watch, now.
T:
8:54:28
